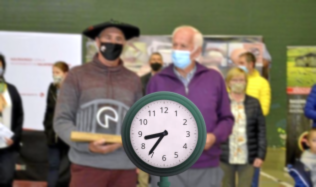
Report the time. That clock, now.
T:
8:36
